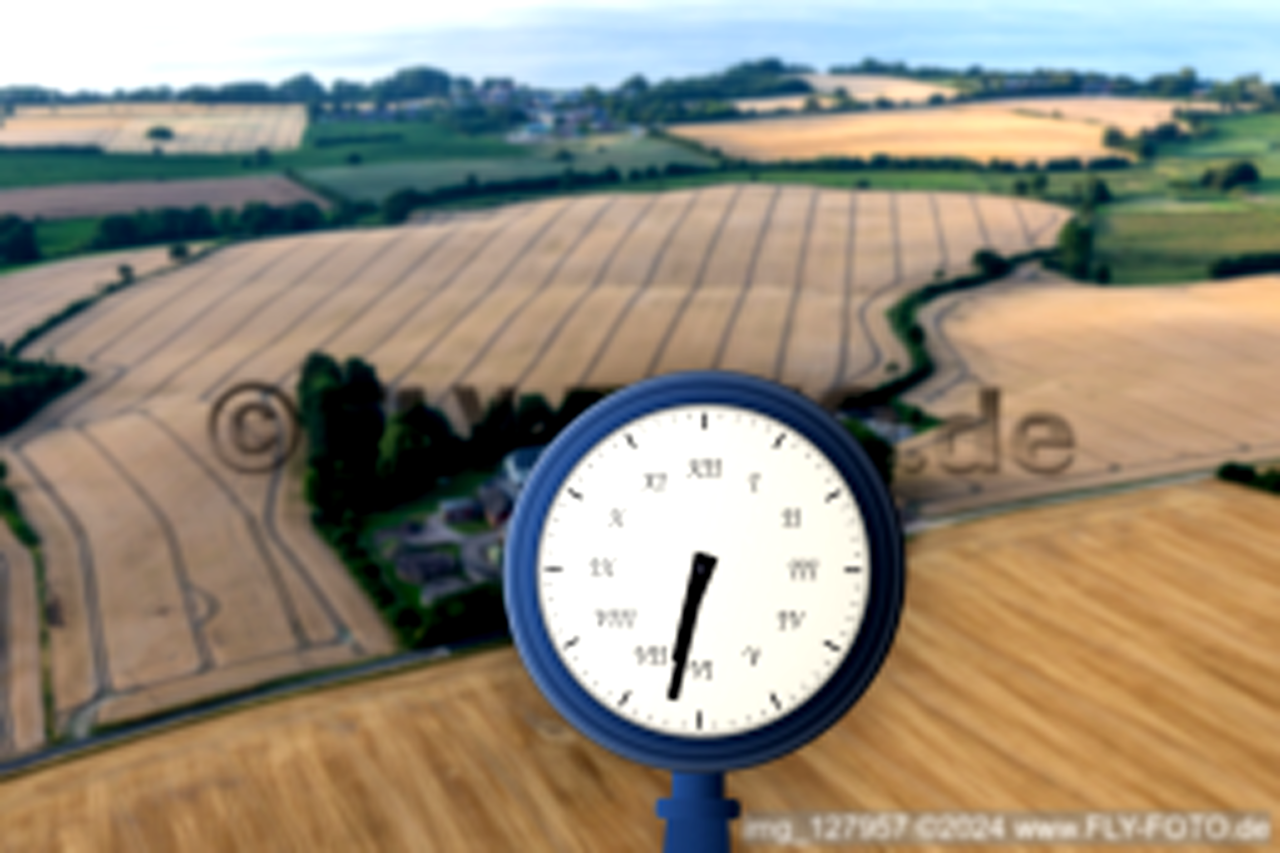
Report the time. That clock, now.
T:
6:32
